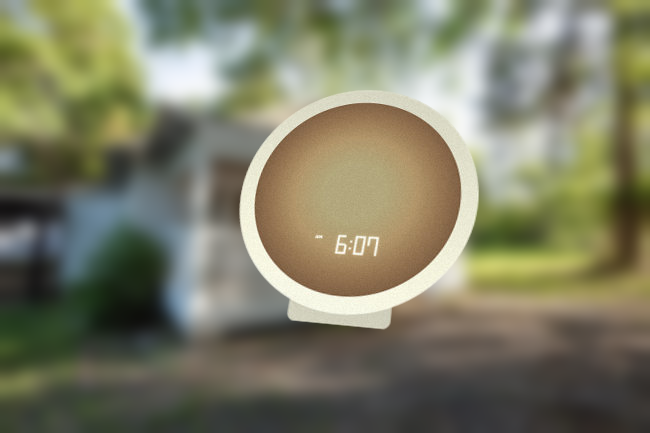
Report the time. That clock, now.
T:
6:07
